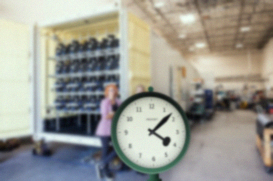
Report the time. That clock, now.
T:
4:08
